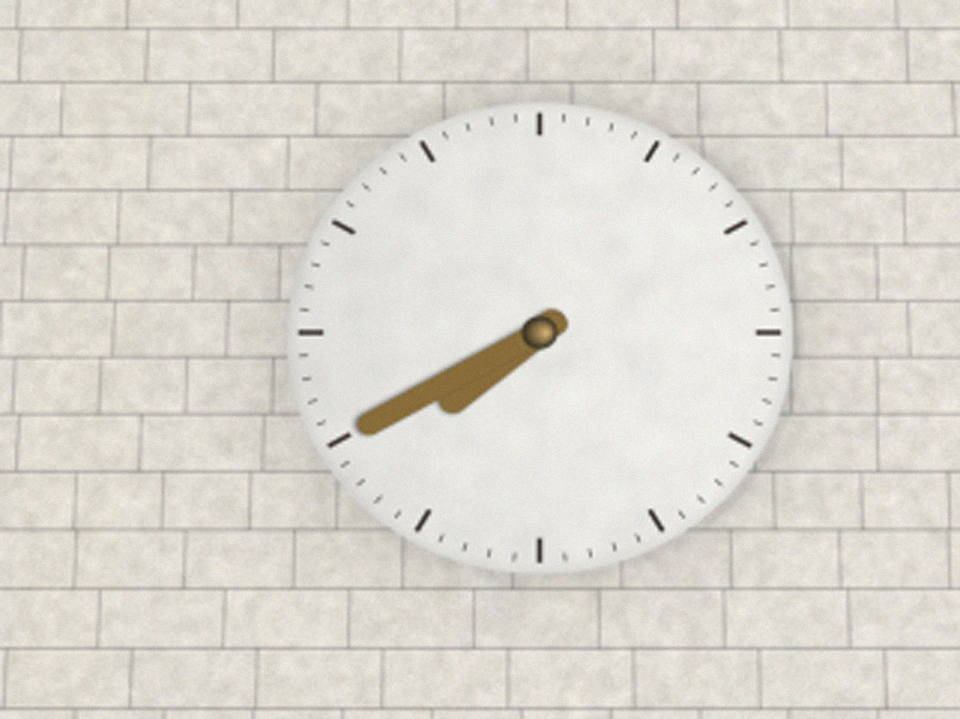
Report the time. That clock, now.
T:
7:40
